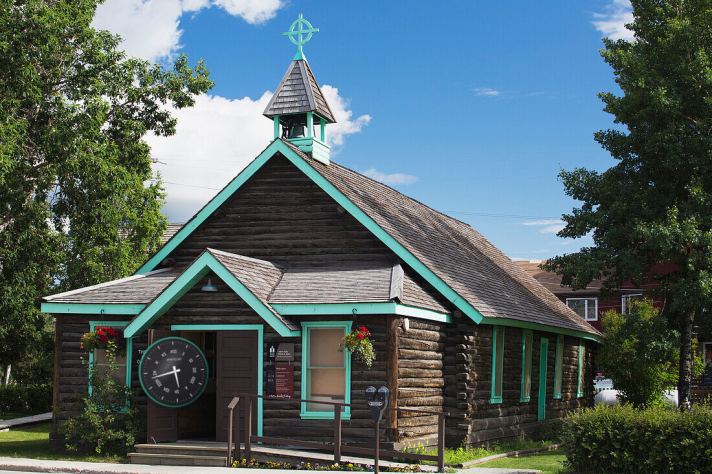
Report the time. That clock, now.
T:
5:43
